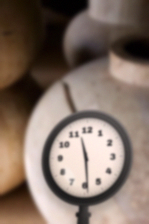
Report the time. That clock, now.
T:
11:29
